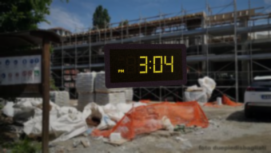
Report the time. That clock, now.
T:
3:04
